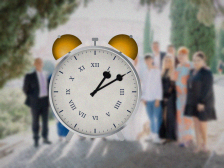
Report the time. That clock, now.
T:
1:10
